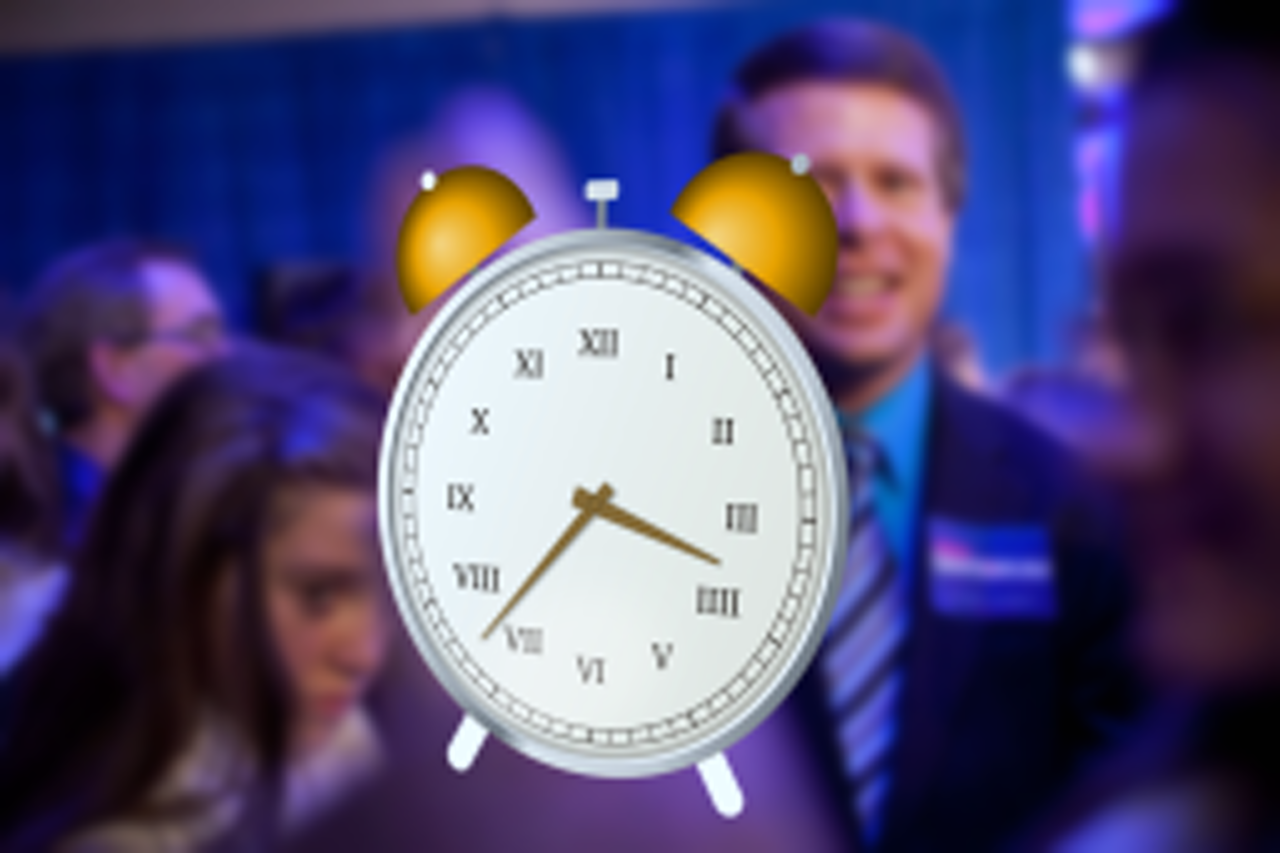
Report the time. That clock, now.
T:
3:37
